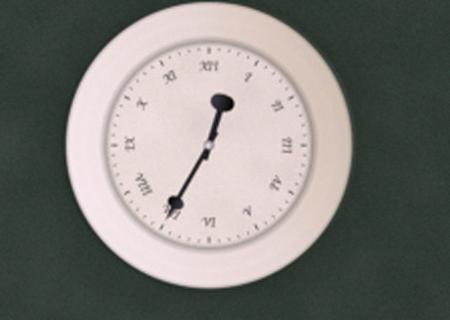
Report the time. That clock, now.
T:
12:35
